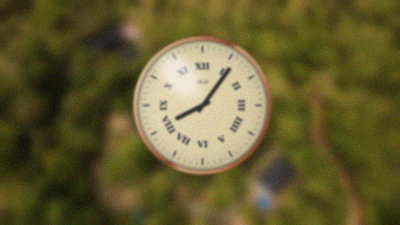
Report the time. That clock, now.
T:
8:06
